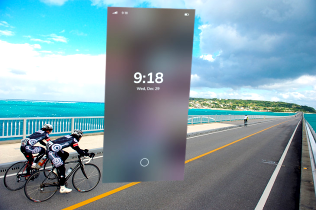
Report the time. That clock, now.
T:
9:18
